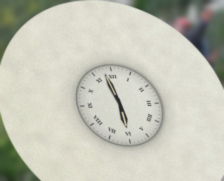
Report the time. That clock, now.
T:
5:58
